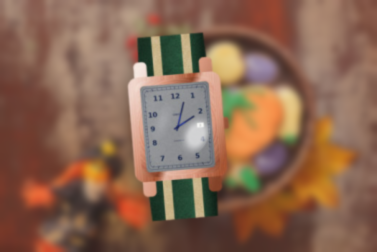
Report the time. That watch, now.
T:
2:03
